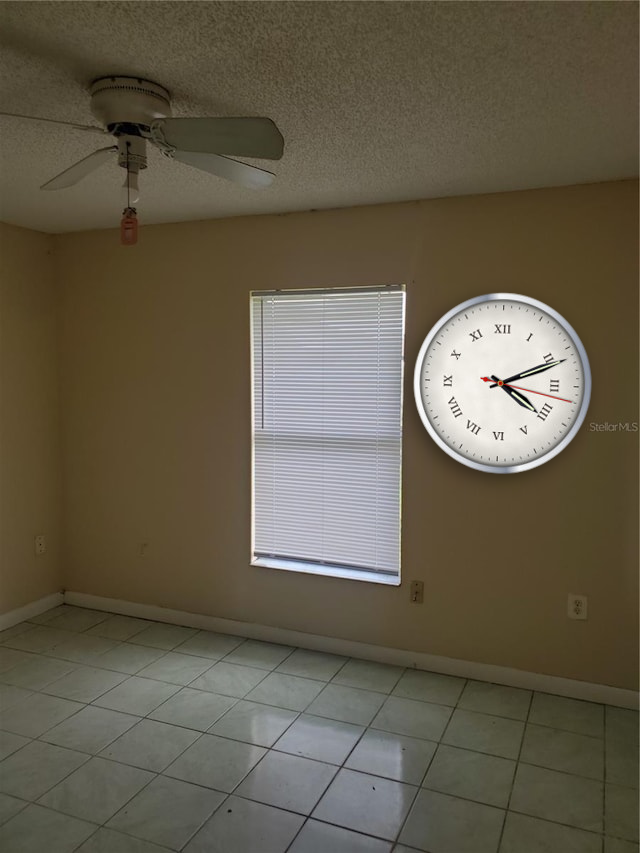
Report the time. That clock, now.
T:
4:11:17
